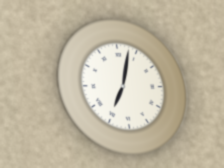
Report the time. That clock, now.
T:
7:03
